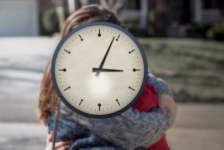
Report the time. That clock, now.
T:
3:04
